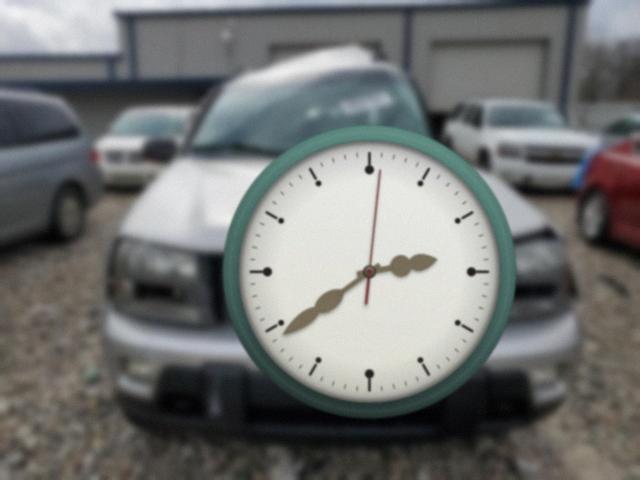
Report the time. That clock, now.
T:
2:39:01
